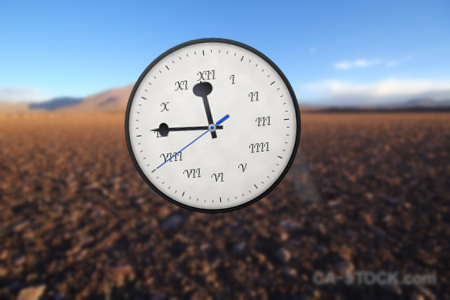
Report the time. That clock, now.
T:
11:45:40
